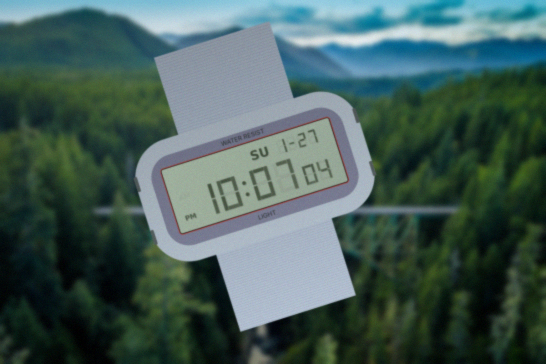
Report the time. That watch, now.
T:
10:07:04
